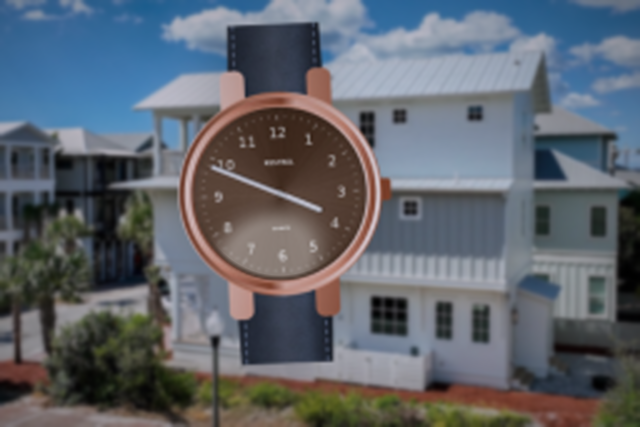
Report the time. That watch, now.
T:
3:49
